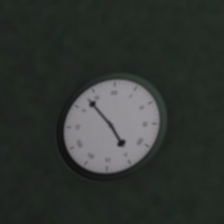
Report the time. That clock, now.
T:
4:53
